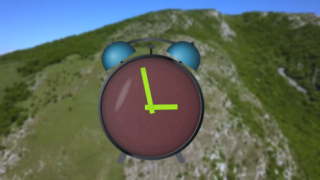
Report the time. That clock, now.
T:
2:58
